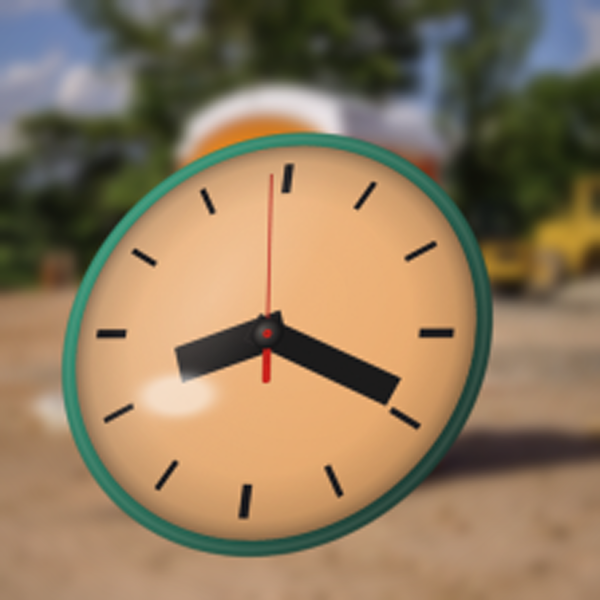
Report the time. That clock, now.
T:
8:18:59
